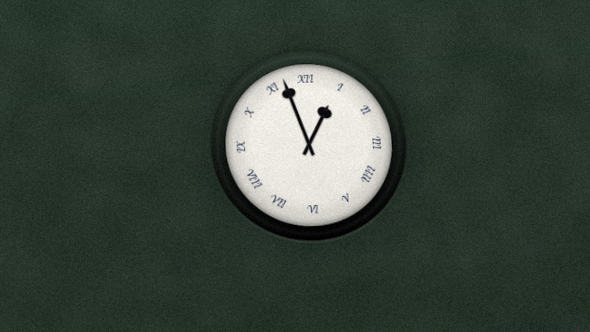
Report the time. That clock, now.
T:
12:57
